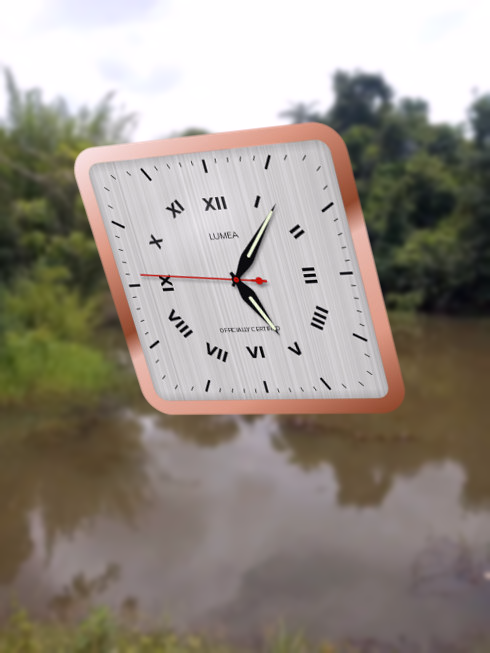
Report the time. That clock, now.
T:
5:06:46
